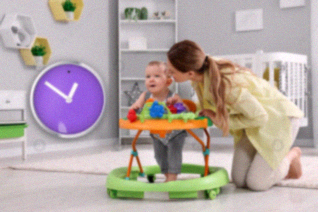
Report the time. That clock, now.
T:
12:51
